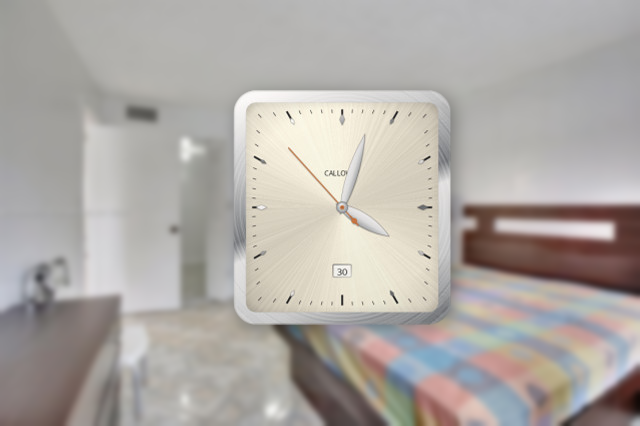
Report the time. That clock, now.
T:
4:02:53
